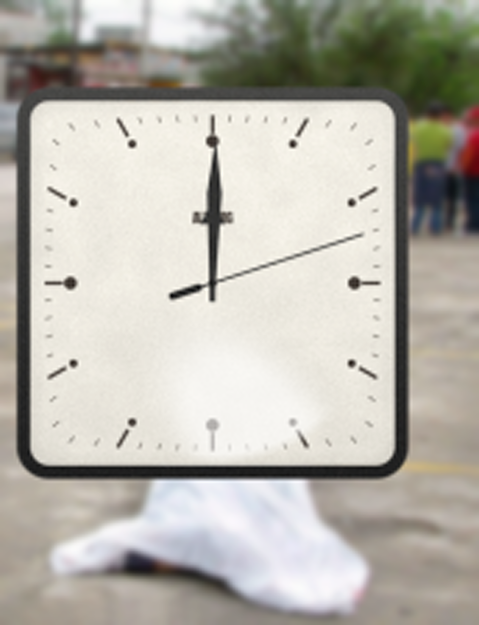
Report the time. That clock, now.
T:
12:00:12
